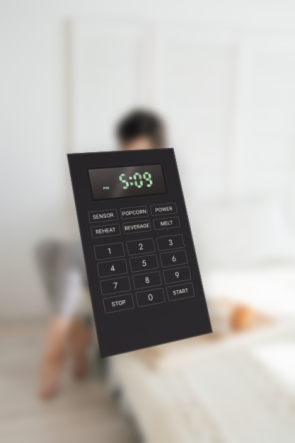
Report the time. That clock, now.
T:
5:09
